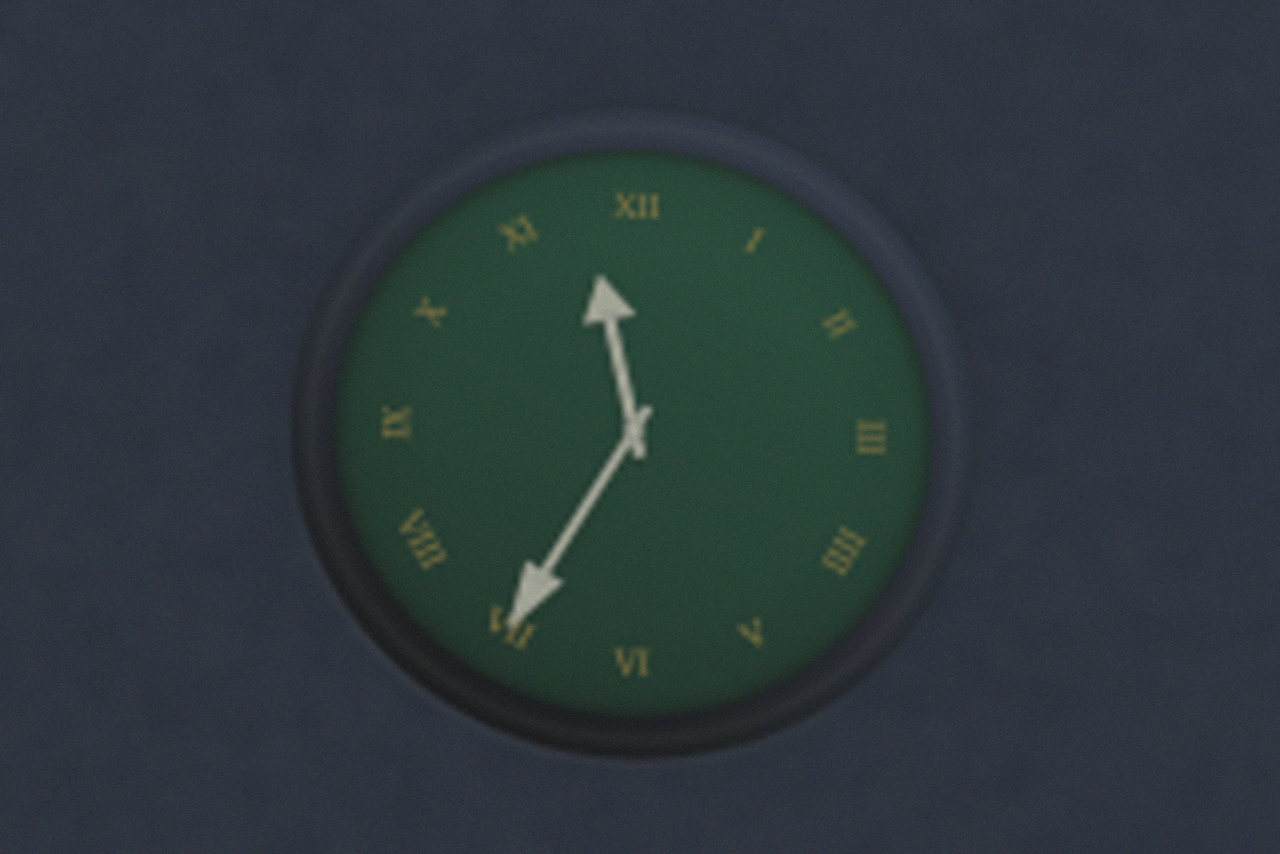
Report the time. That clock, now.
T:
11:35
